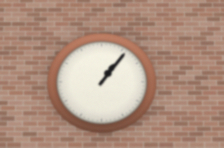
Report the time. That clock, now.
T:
1:06
